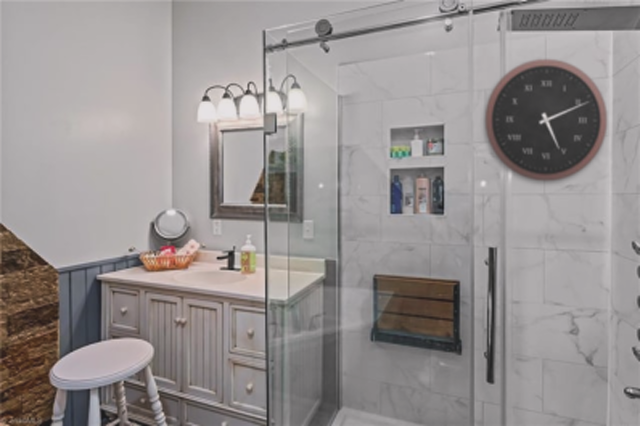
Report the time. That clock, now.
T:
5:11
